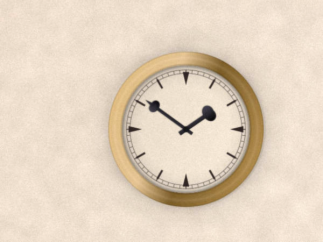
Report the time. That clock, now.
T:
1:51
